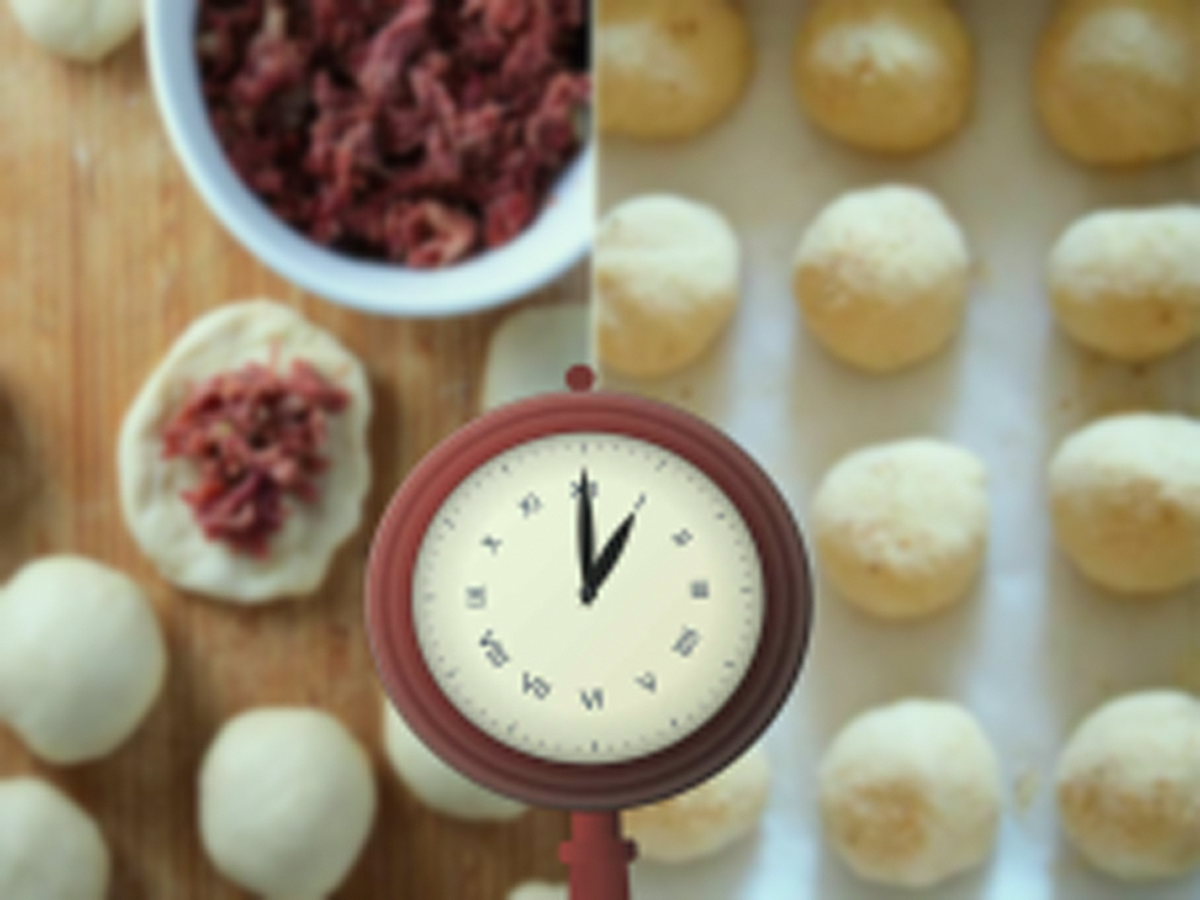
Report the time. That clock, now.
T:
1:00
